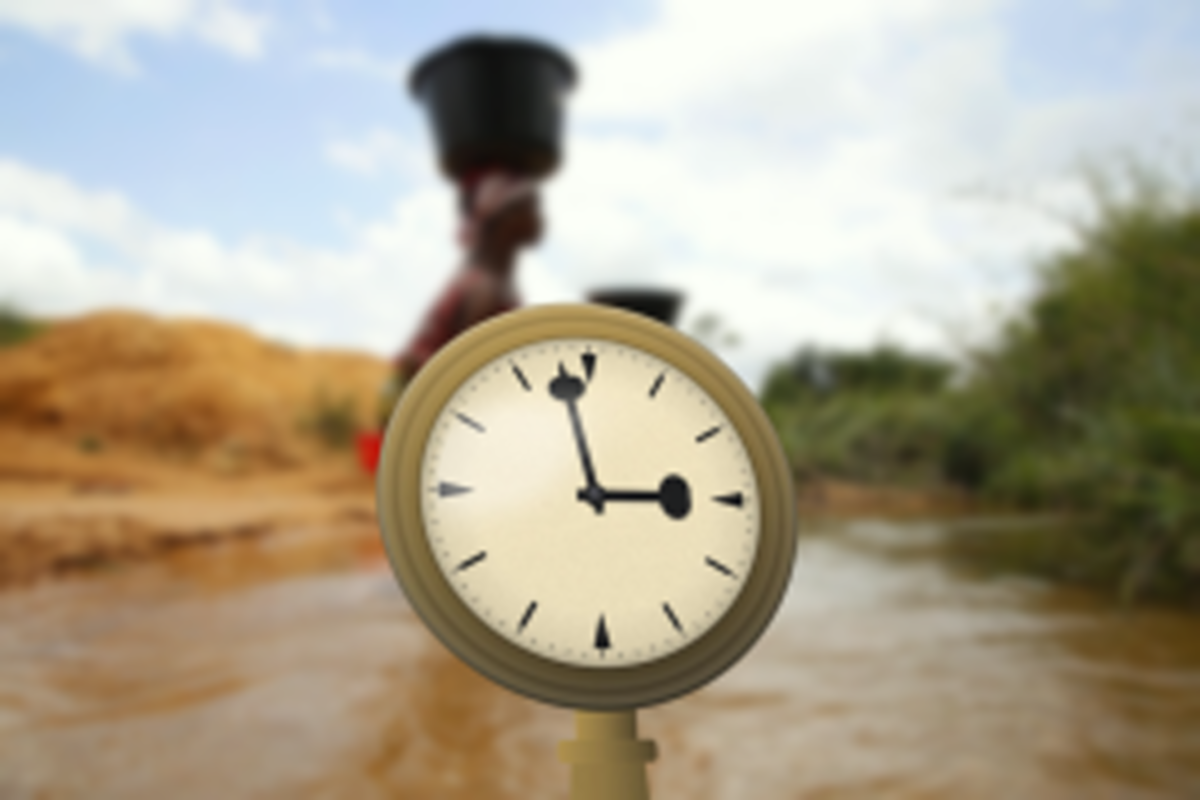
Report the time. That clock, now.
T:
2:58
